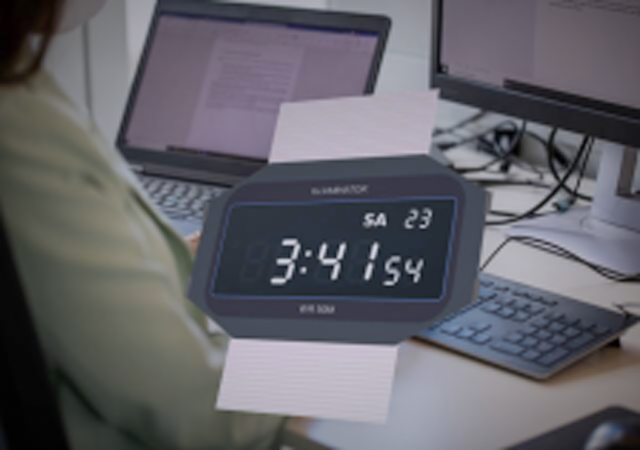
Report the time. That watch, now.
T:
3:41:54
